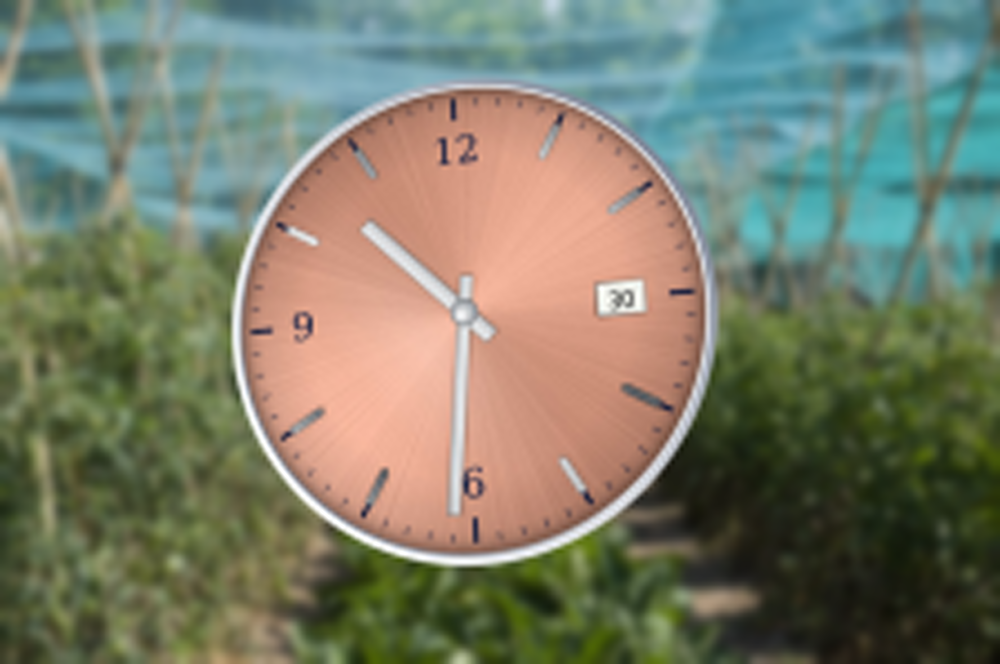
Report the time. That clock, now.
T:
10:31
